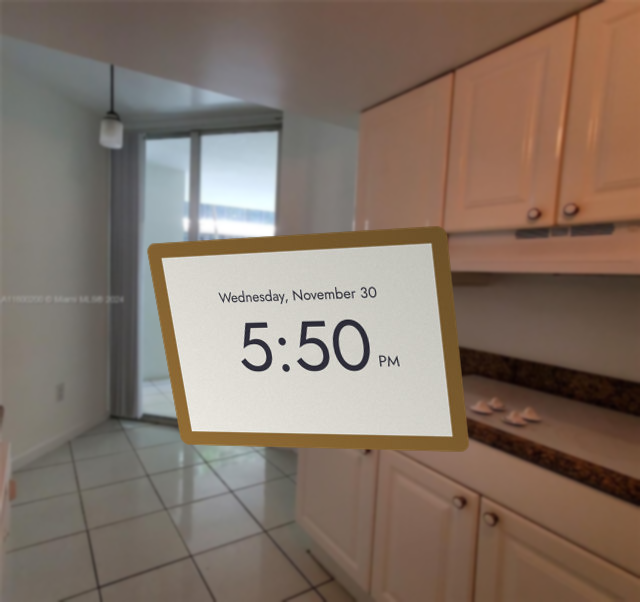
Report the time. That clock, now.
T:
5:50
